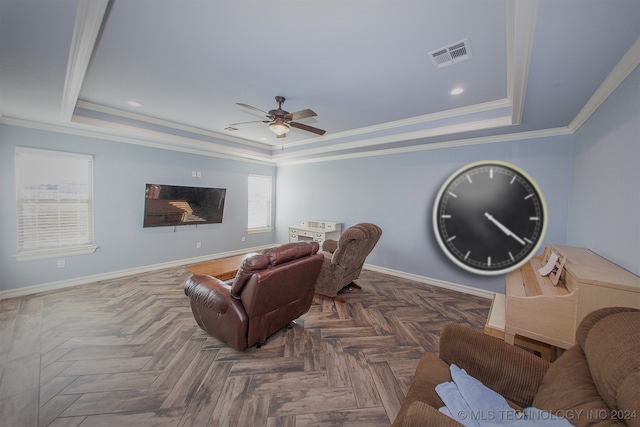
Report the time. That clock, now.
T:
4:21
